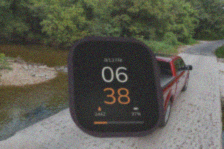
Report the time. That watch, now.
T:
6:38
